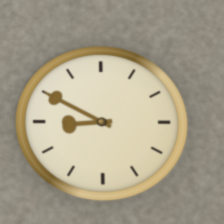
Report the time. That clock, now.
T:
8:50
